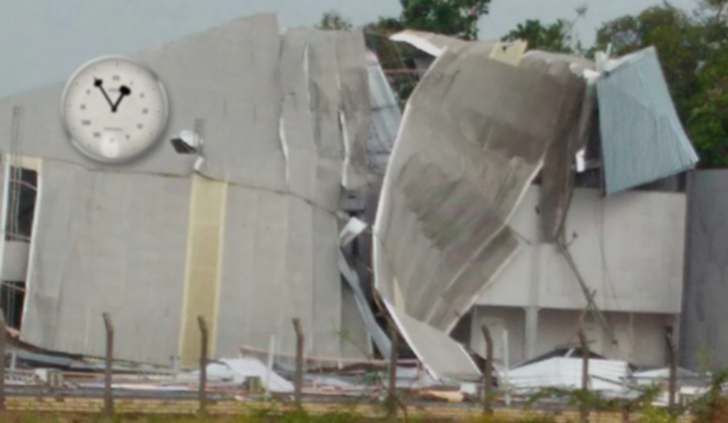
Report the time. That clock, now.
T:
12:54
